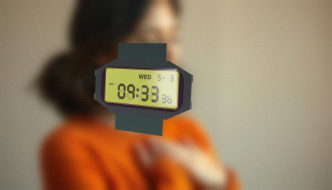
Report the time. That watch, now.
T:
9:33:36
